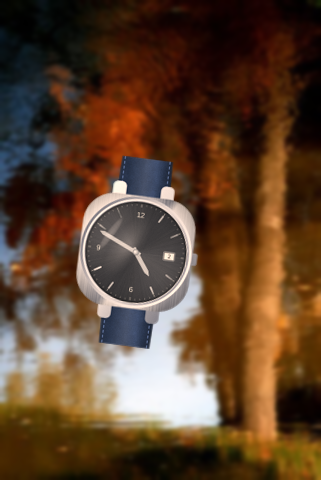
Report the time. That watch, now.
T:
4:49
